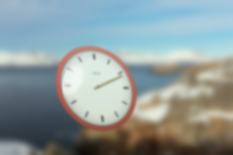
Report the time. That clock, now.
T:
2:11
